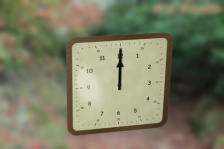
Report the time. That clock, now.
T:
12:00
